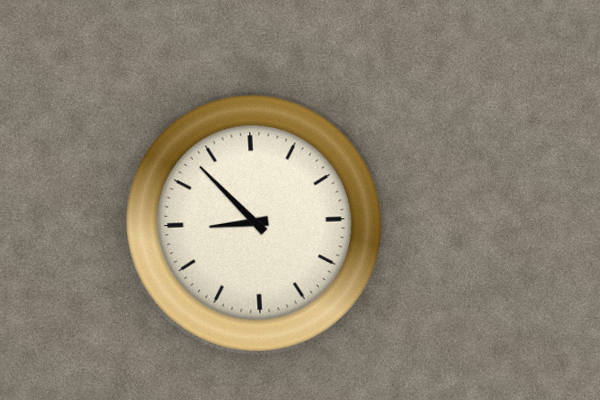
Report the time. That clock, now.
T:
8:53
